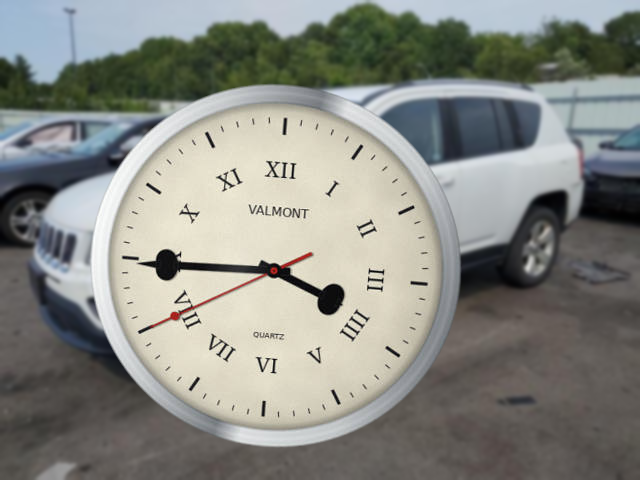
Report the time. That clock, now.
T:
3:44:40
